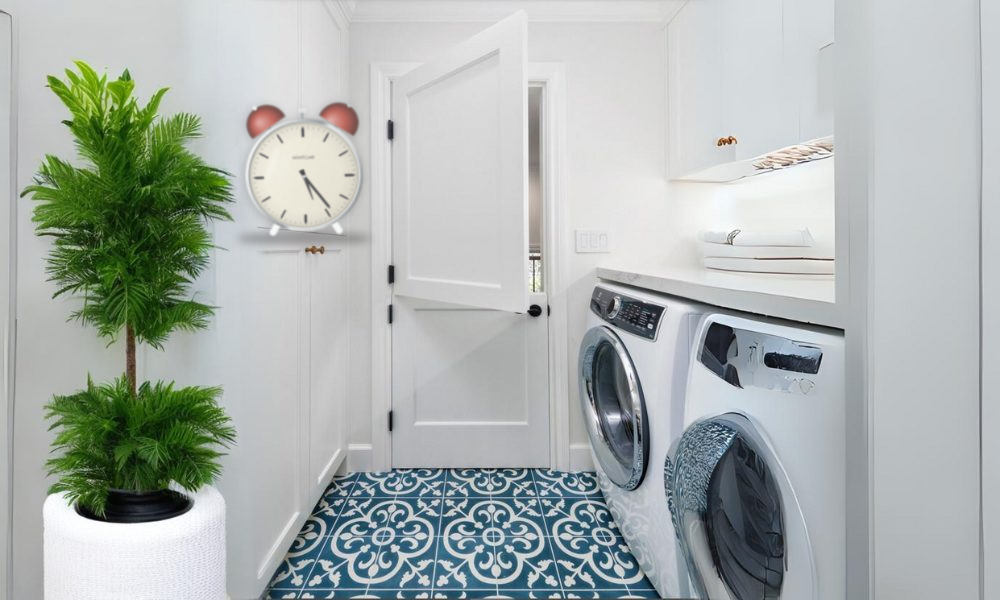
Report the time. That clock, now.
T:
5:24
